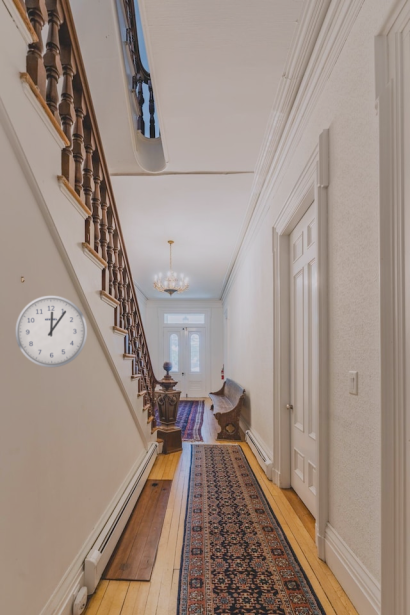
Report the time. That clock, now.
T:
12:06
